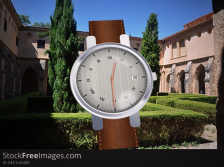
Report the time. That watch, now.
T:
12:30
